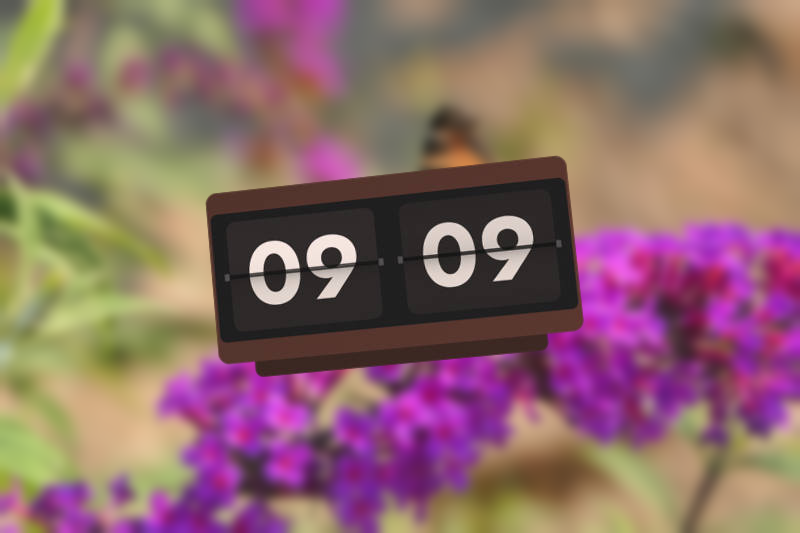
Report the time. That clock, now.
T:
9:09
